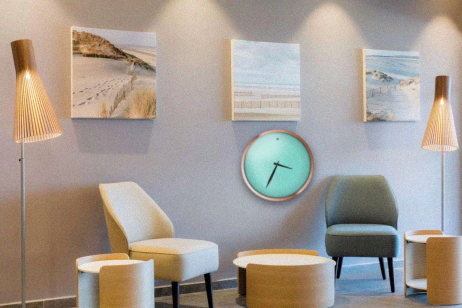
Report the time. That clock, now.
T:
3:34
